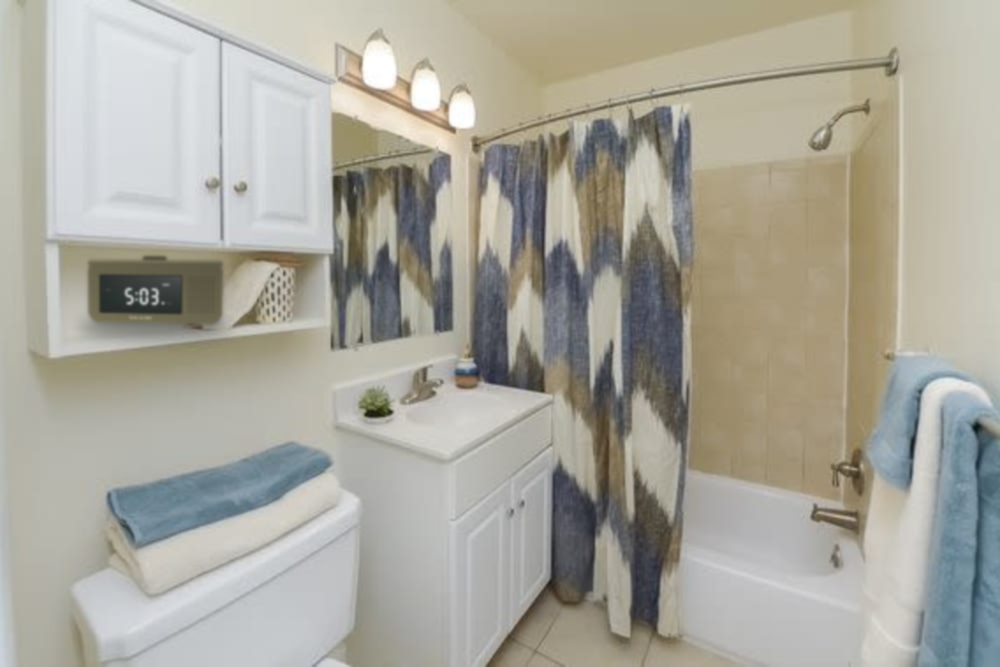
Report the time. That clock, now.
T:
5:03
